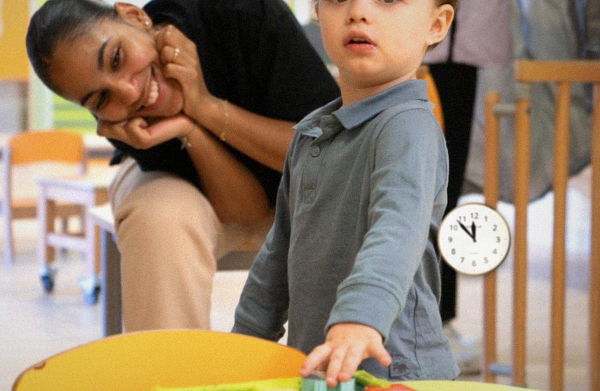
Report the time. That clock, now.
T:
11:53
